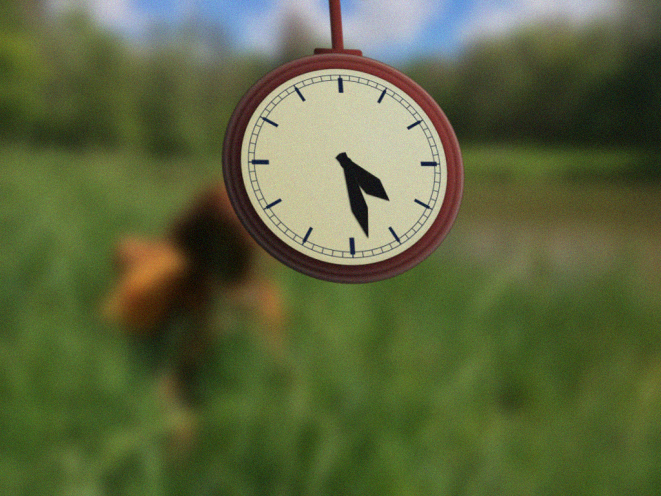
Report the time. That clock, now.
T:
4:28
